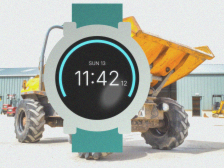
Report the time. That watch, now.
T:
11:42
